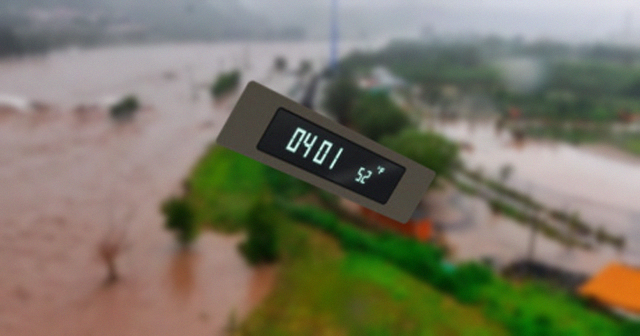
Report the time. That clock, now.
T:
4:01
